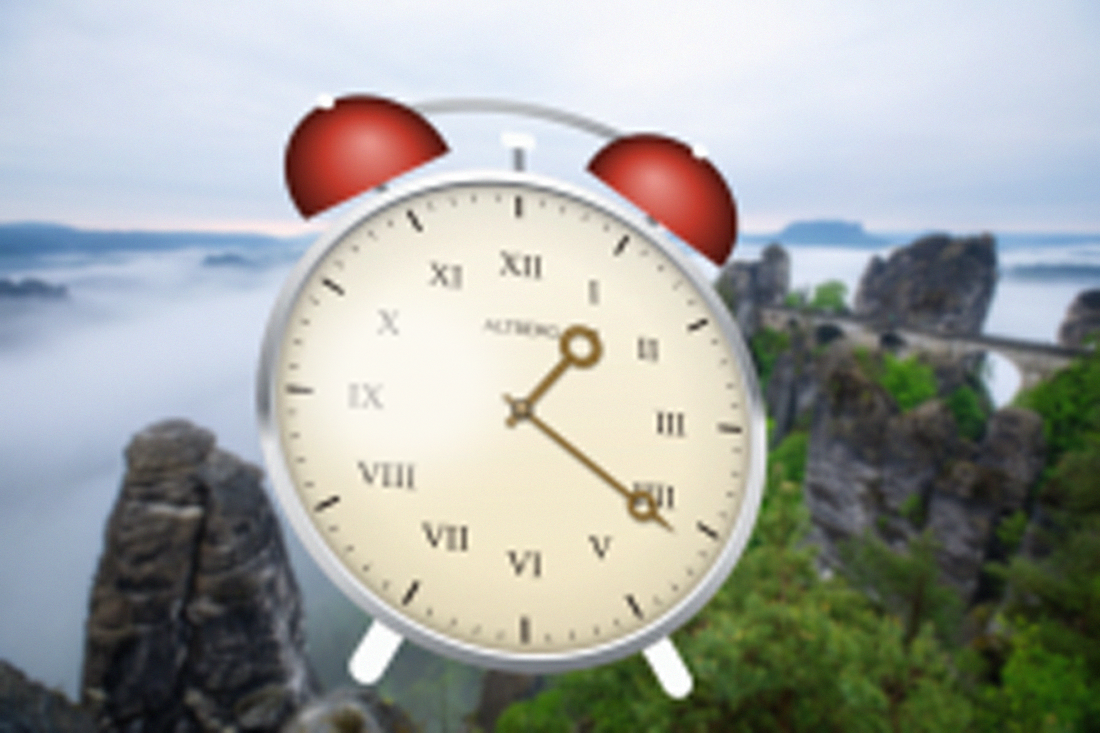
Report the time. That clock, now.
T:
1:21
